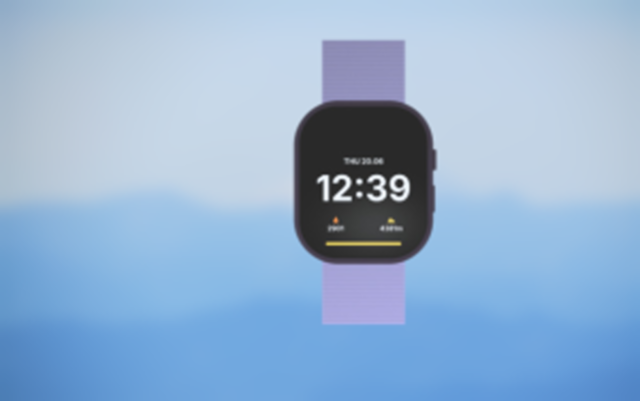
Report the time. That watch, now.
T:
12:39
